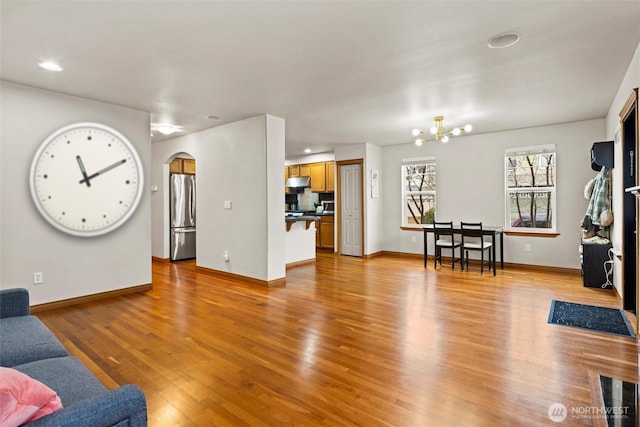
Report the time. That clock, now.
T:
11:10
